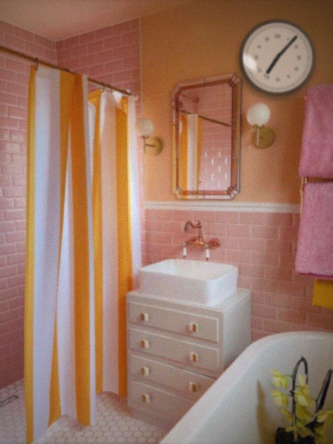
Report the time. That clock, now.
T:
7:07
